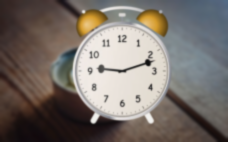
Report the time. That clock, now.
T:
9:12
